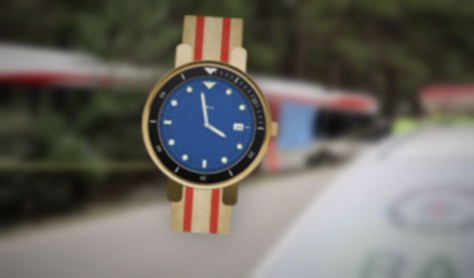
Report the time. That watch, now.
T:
3:58
